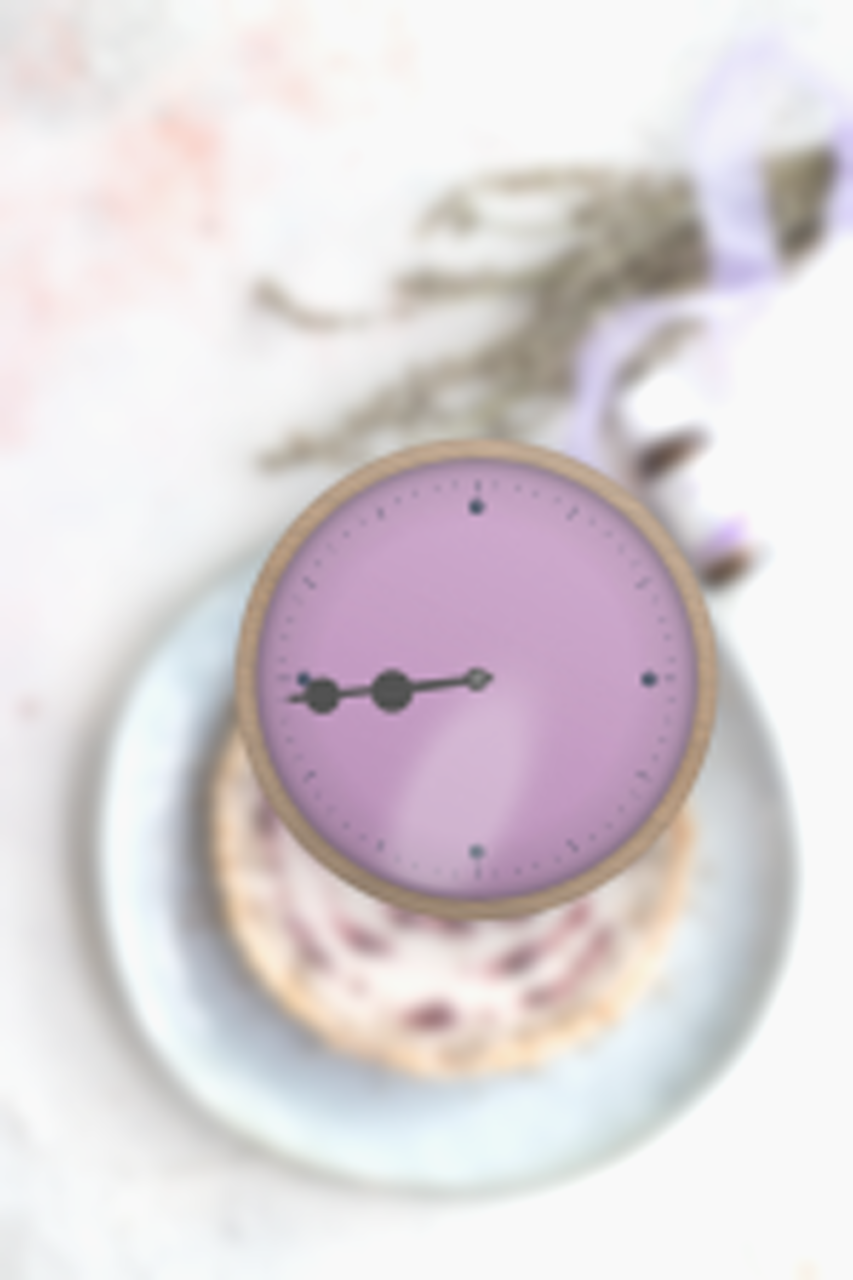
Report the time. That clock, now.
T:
8:44
